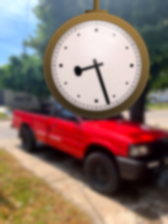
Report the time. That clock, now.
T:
8:27
